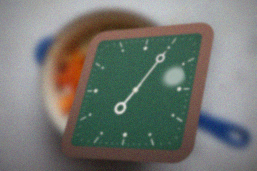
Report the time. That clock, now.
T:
7:05
